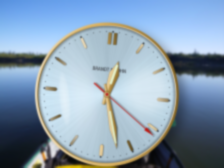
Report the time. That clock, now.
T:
12:27:21
